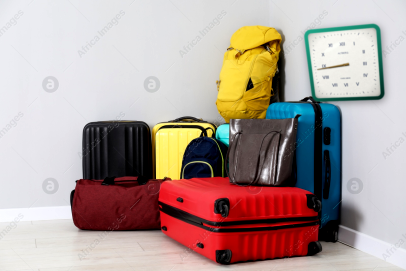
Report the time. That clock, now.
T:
8:44
